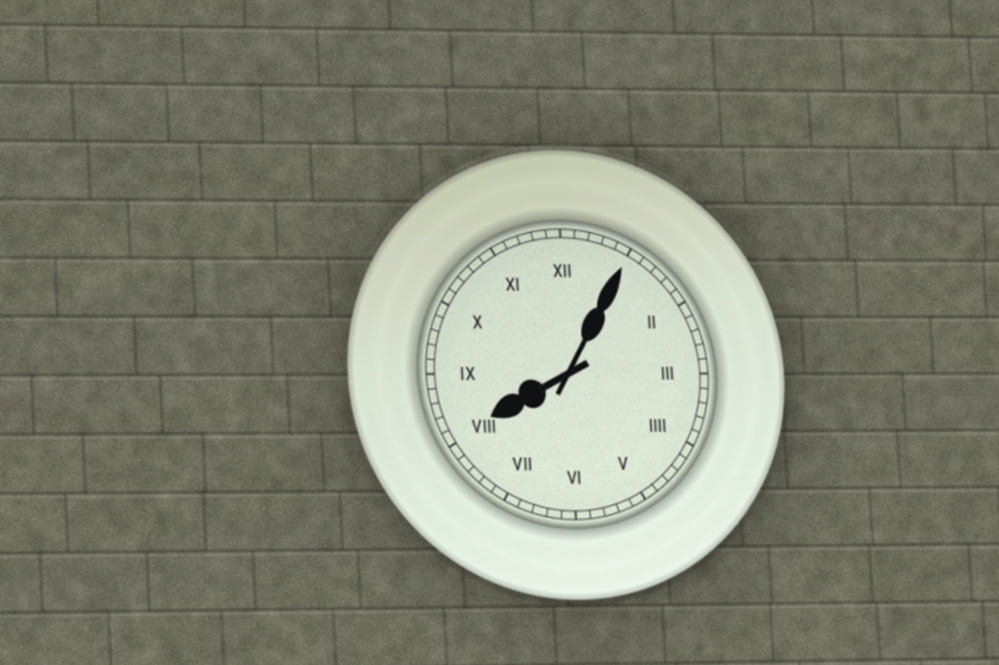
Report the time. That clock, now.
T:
8:05
